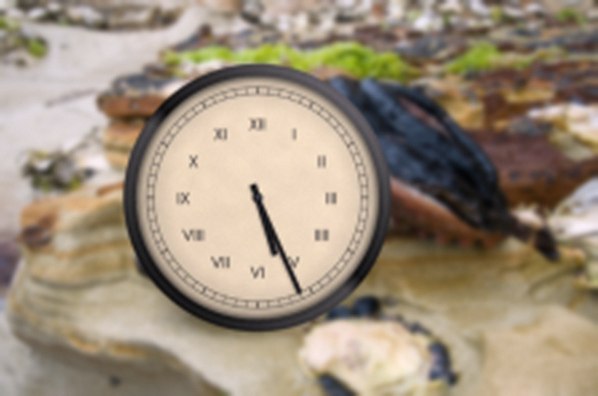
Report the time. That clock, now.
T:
5:26
